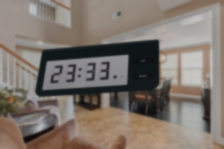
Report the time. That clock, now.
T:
23:33
